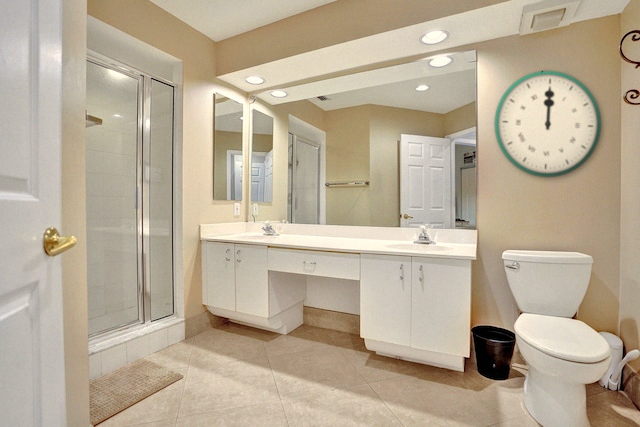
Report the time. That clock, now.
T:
12:00
